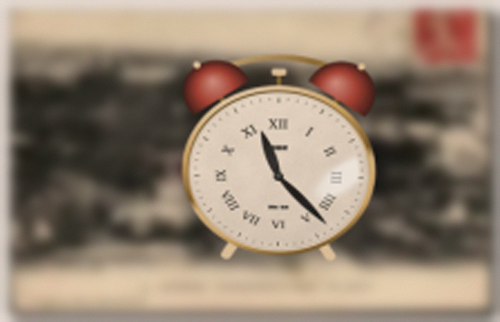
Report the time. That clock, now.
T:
11:23
